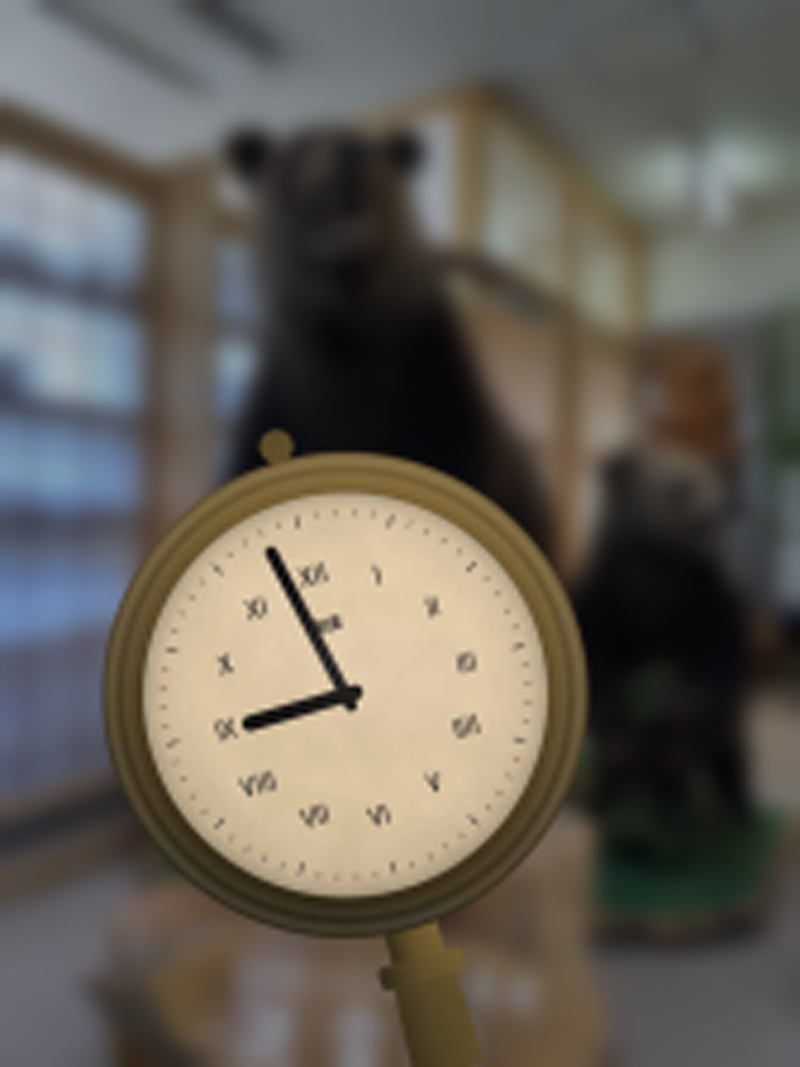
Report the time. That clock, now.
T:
8:58
